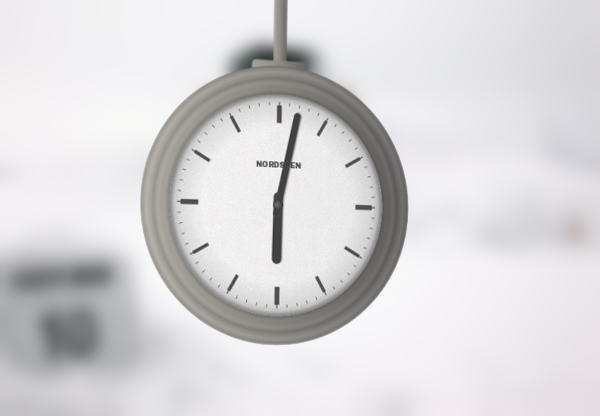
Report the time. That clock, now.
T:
6:02
